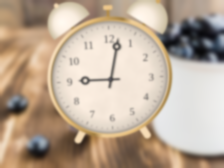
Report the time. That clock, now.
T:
9:02
